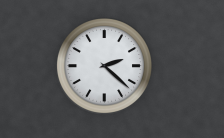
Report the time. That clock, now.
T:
2:22
